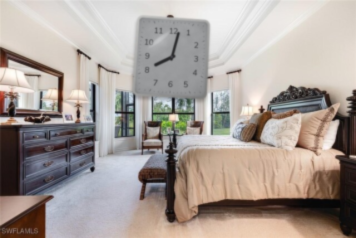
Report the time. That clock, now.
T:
8:02
